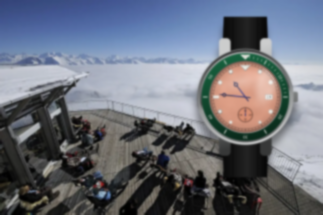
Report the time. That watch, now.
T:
10:46
